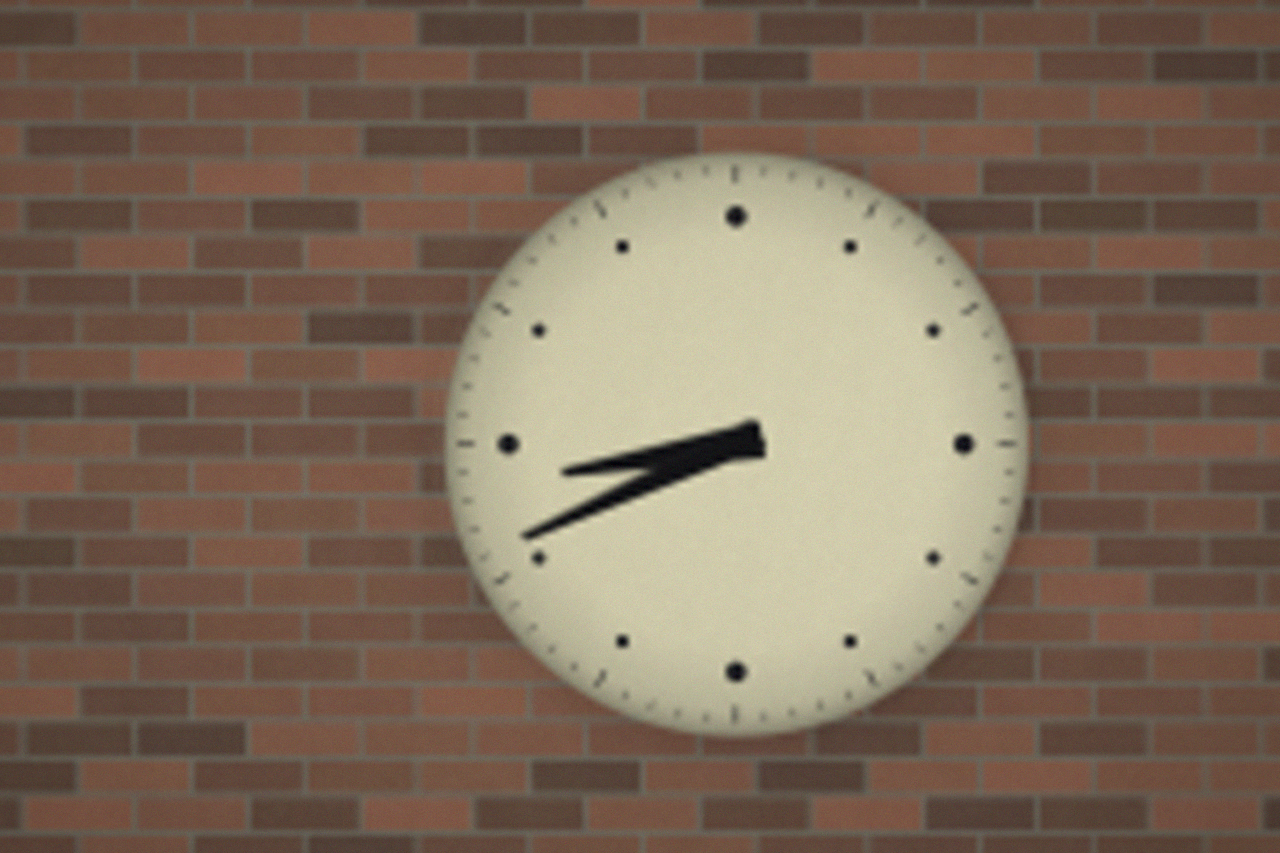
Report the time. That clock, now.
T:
8:41
